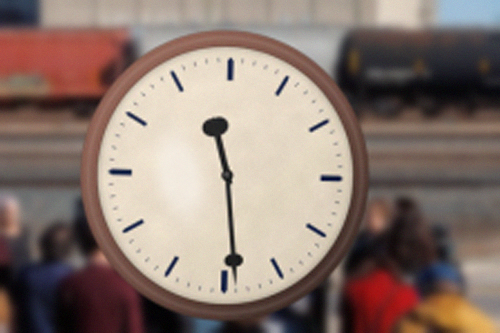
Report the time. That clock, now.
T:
11:29
